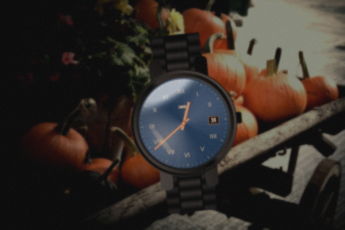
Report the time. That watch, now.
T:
12:39
